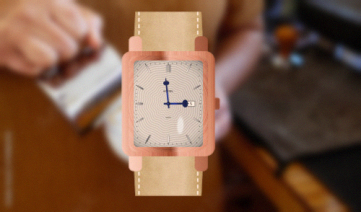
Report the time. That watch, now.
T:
2:59
